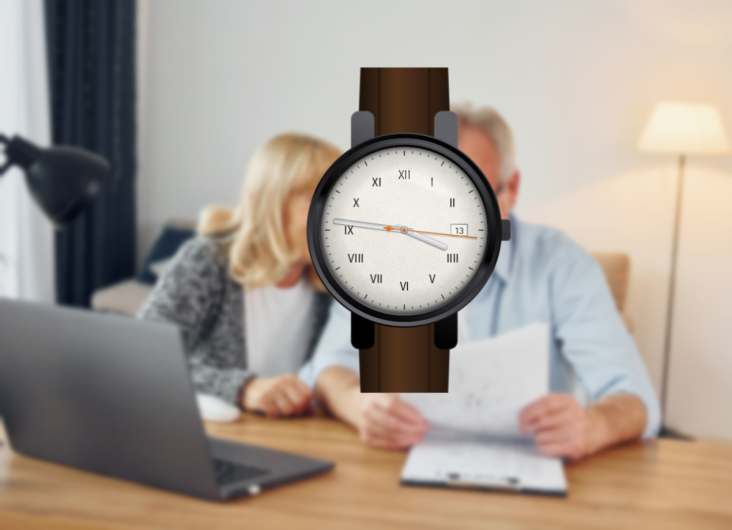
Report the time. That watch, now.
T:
3:46:16
